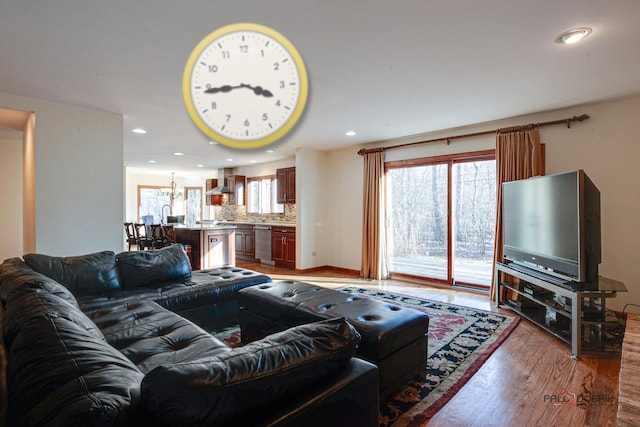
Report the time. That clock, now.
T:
3:44
